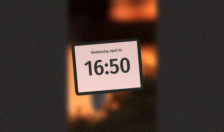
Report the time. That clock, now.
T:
16:50
